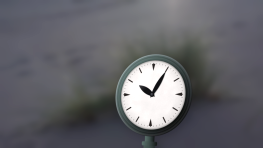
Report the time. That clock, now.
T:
10:05
